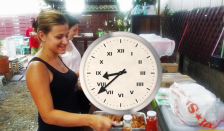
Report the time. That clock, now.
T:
8:38
